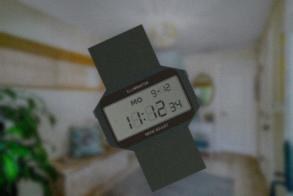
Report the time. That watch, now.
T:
11:12:34
